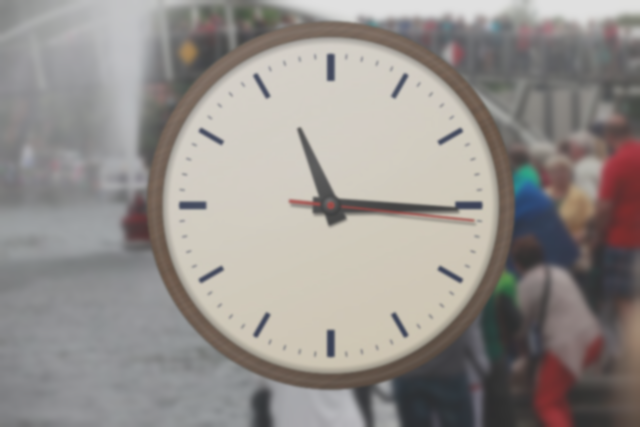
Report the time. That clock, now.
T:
11:15:16
